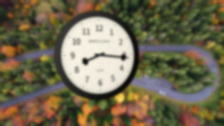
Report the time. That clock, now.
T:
8:16
